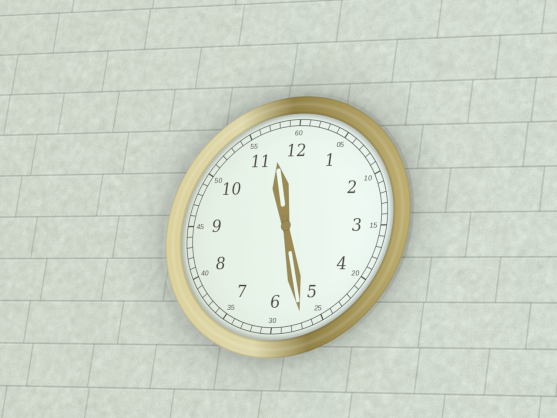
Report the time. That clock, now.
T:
11:27
